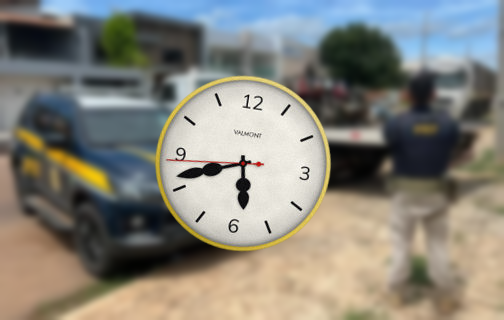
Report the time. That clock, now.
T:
5:41:44
